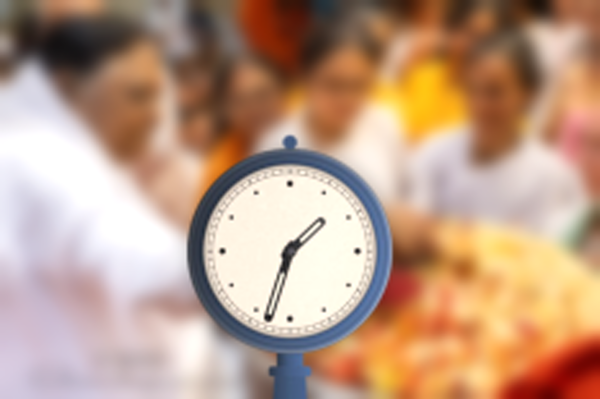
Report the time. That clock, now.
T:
1:33
